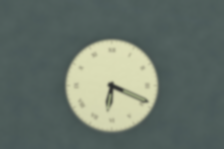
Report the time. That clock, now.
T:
6:19
